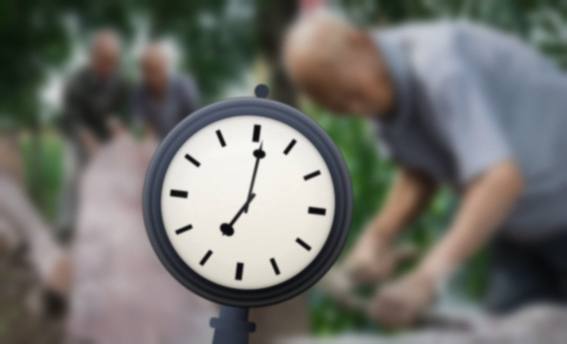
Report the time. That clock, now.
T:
7:01
